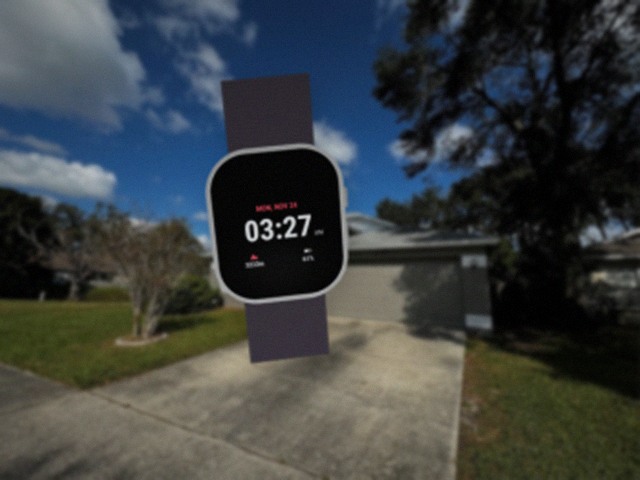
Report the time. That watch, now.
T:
3:27
